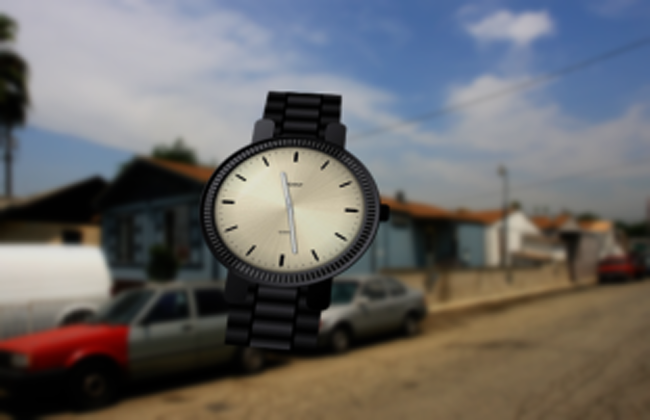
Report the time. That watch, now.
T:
11:28
